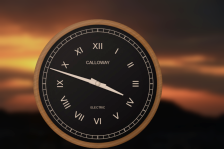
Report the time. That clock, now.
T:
3:48
